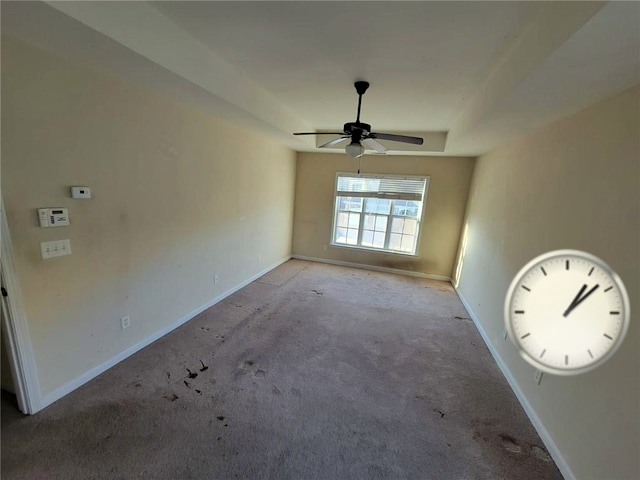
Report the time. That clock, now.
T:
1:08
